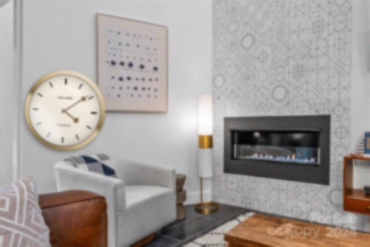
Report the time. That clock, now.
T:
4:09
